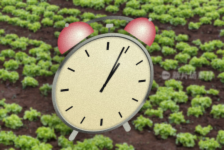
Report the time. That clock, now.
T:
1:04
